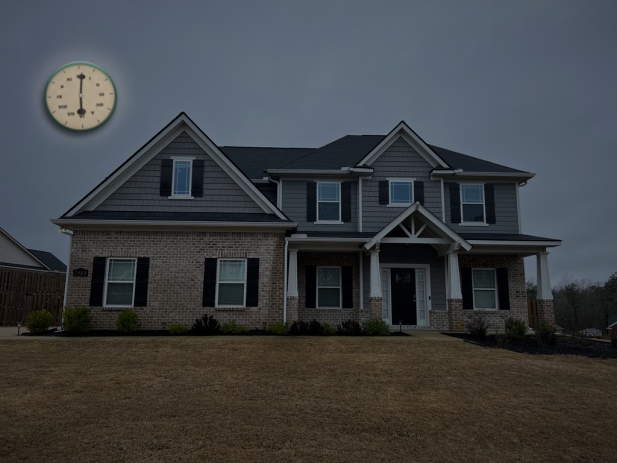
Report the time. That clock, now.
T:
6:01
